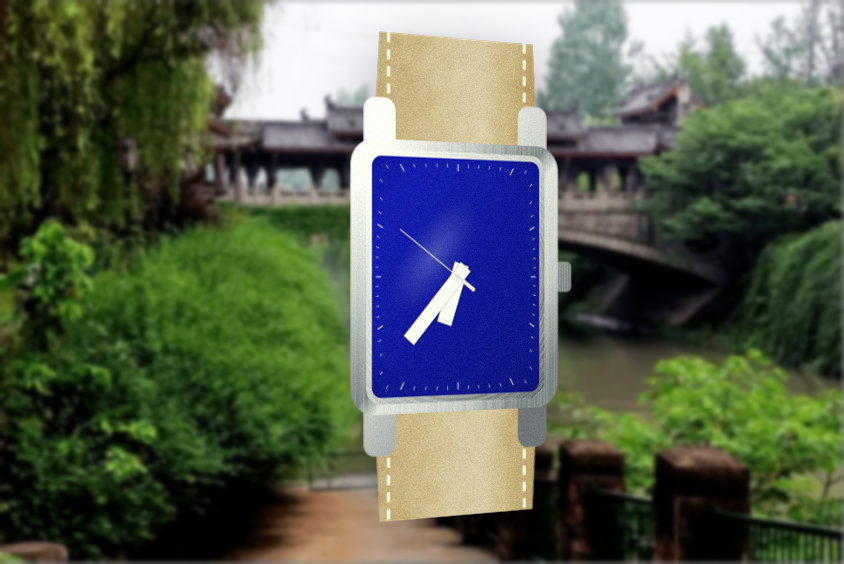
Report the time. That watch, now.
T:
6:36:51
